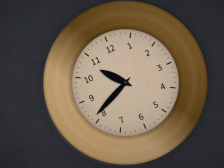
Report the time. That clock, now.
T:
10:41
